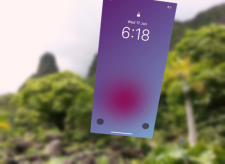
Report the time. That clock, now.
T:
6:18
